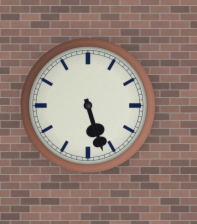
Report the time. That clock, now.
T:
5:27
